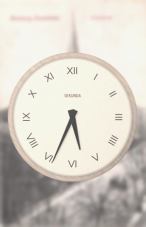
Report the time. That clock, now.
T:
5:34
